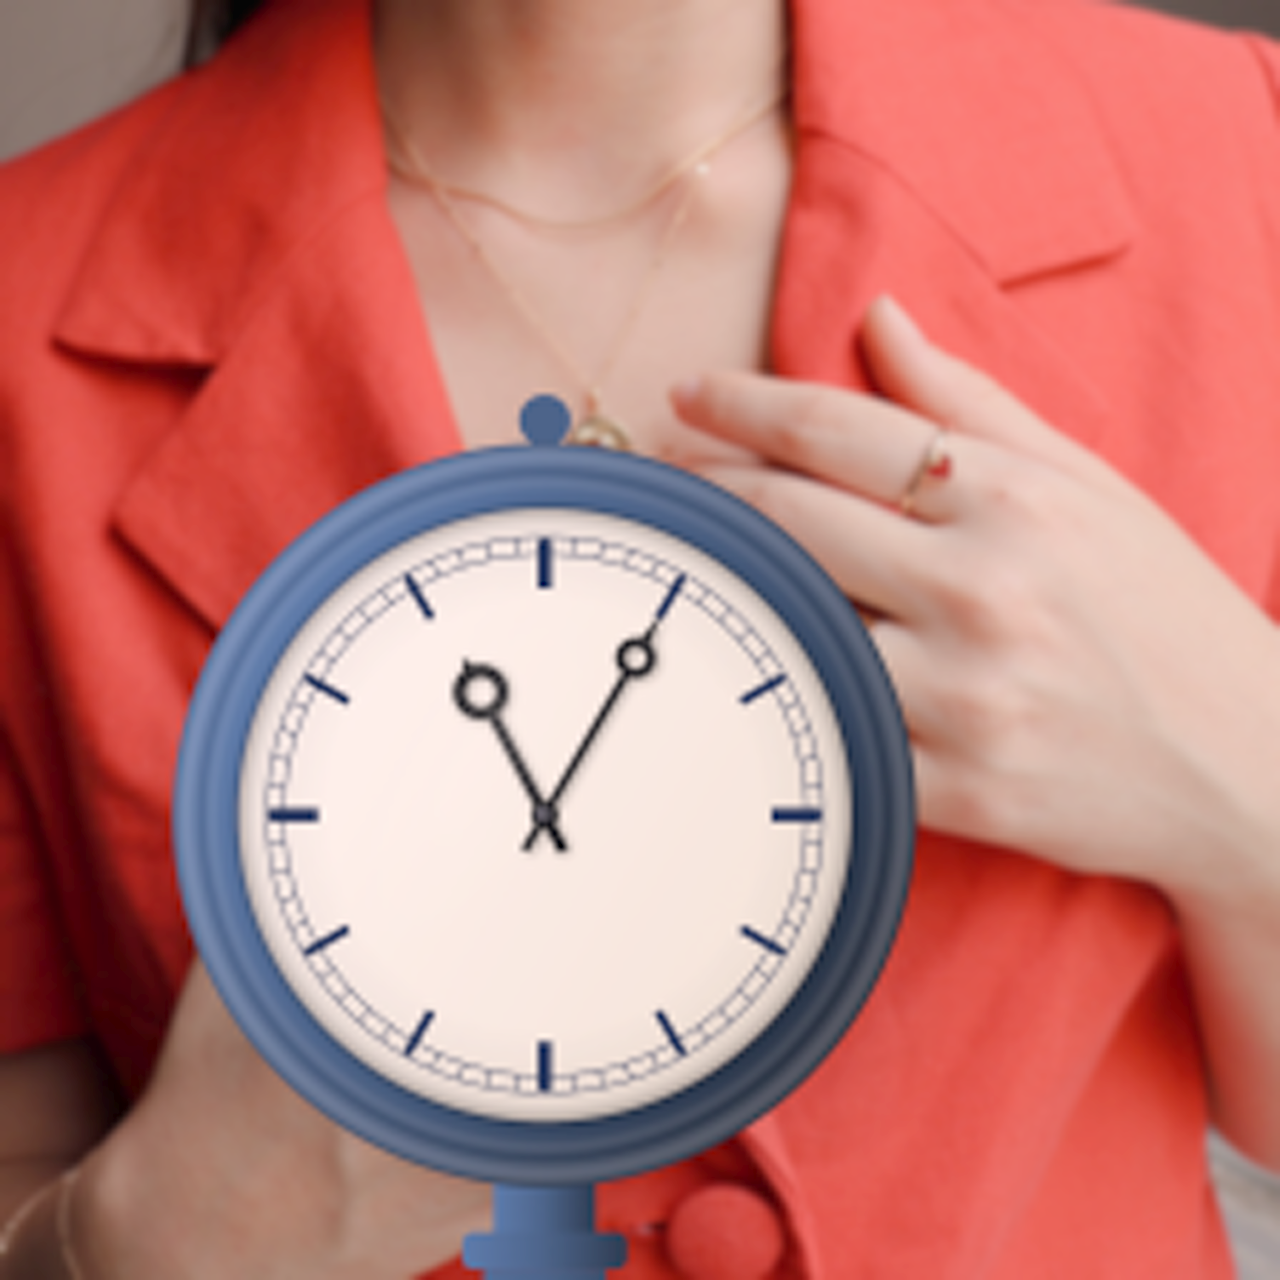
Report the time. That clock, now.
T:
11:05
